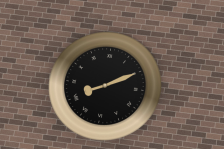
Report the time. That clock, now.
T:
8:10
